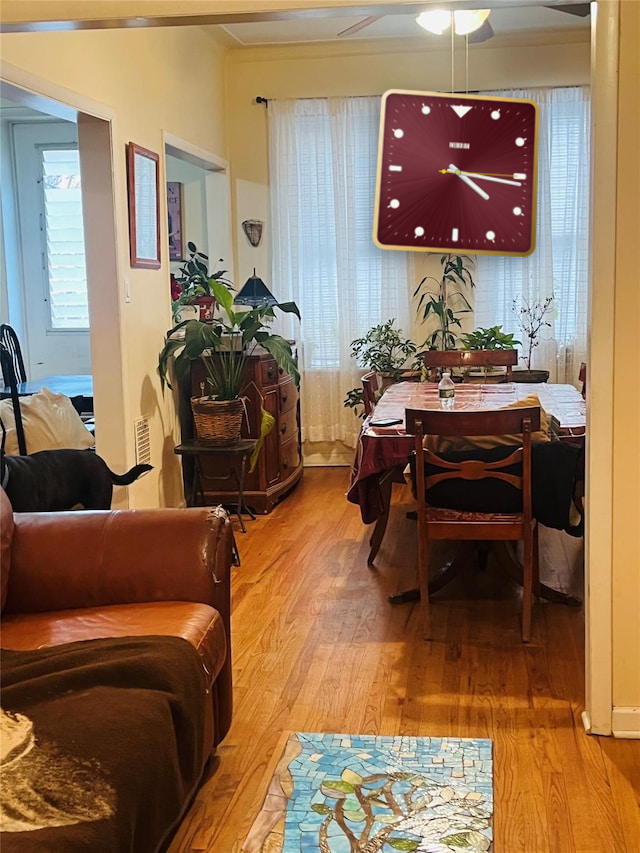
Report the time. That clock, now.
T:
4:16:15
